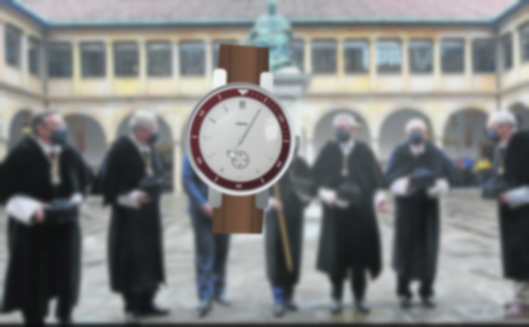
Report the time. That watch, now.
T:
7:05
